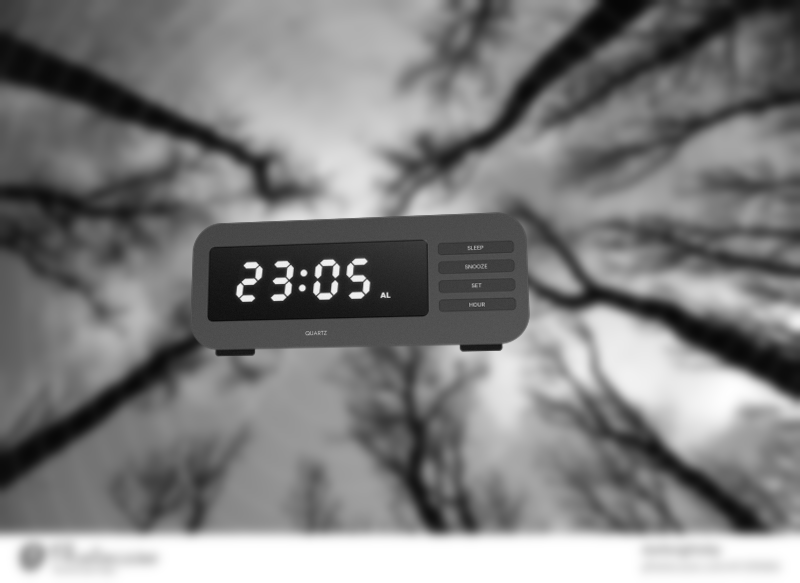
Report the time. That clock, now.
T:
23:05
